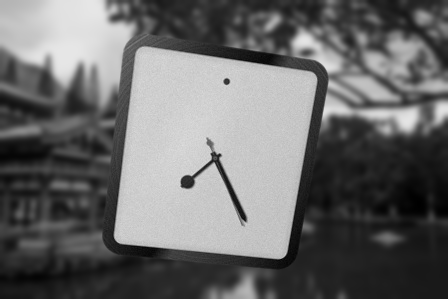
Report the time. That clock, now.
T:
7:24:25
